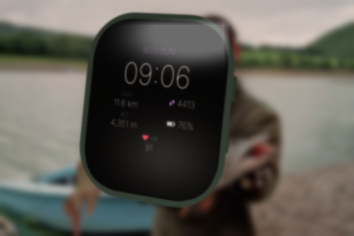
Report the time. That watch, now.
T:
9:06
